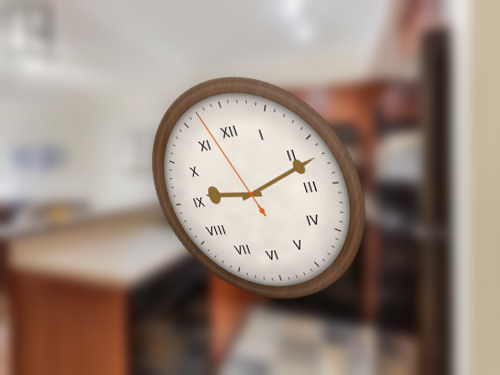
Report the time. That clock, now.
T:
9:11:57
